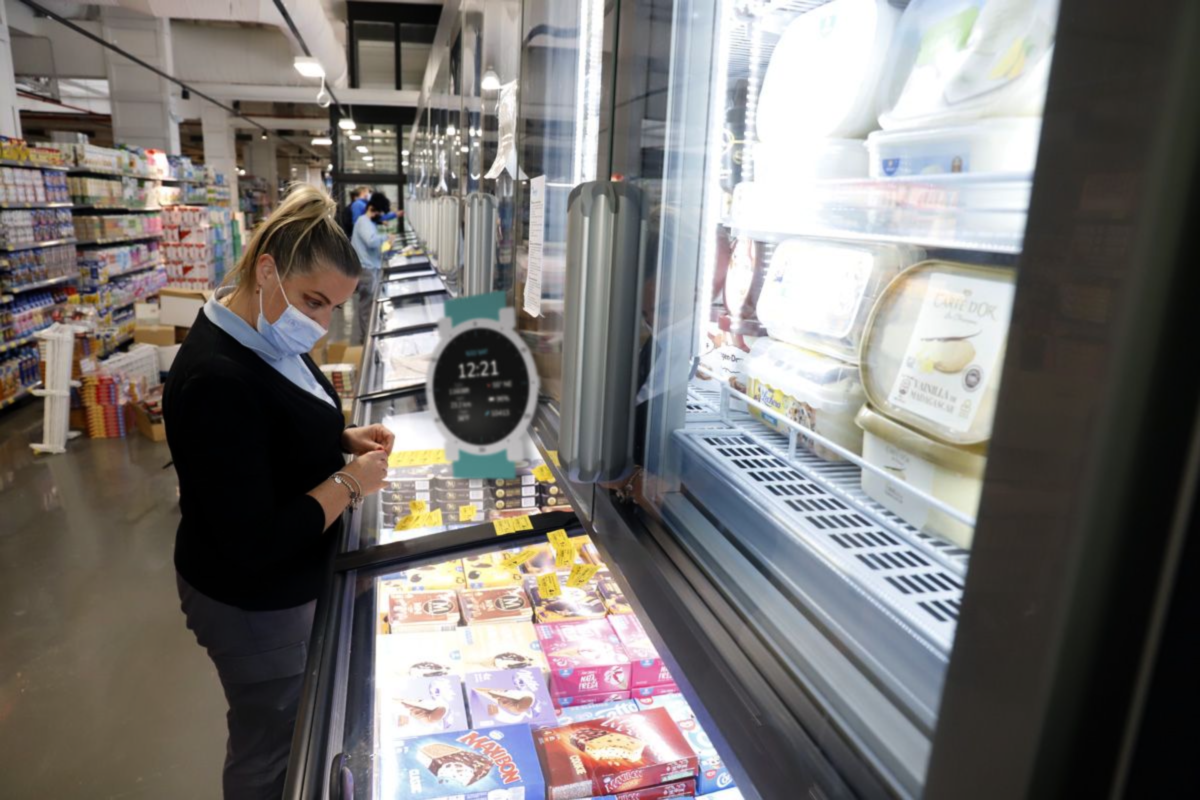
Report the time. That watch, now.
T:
12:21
